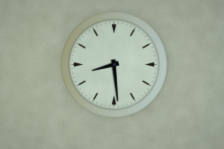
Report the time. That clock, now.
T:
8:29
